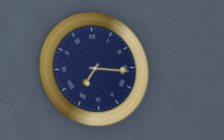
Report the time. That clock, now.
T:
7:16
